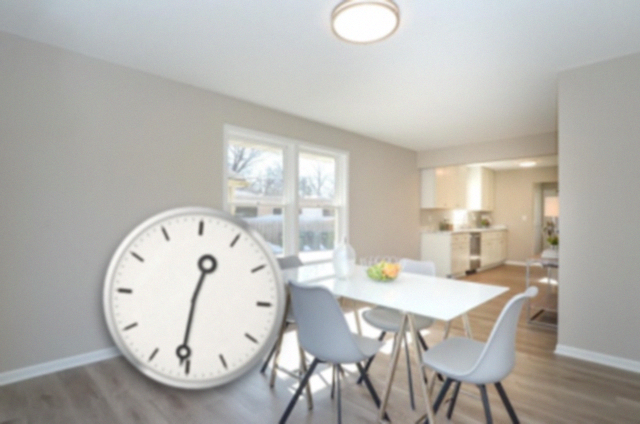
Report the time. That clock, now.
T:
12:31
